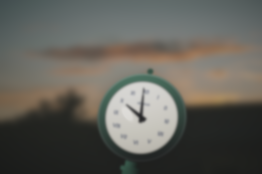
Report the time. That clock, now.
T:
9:59
